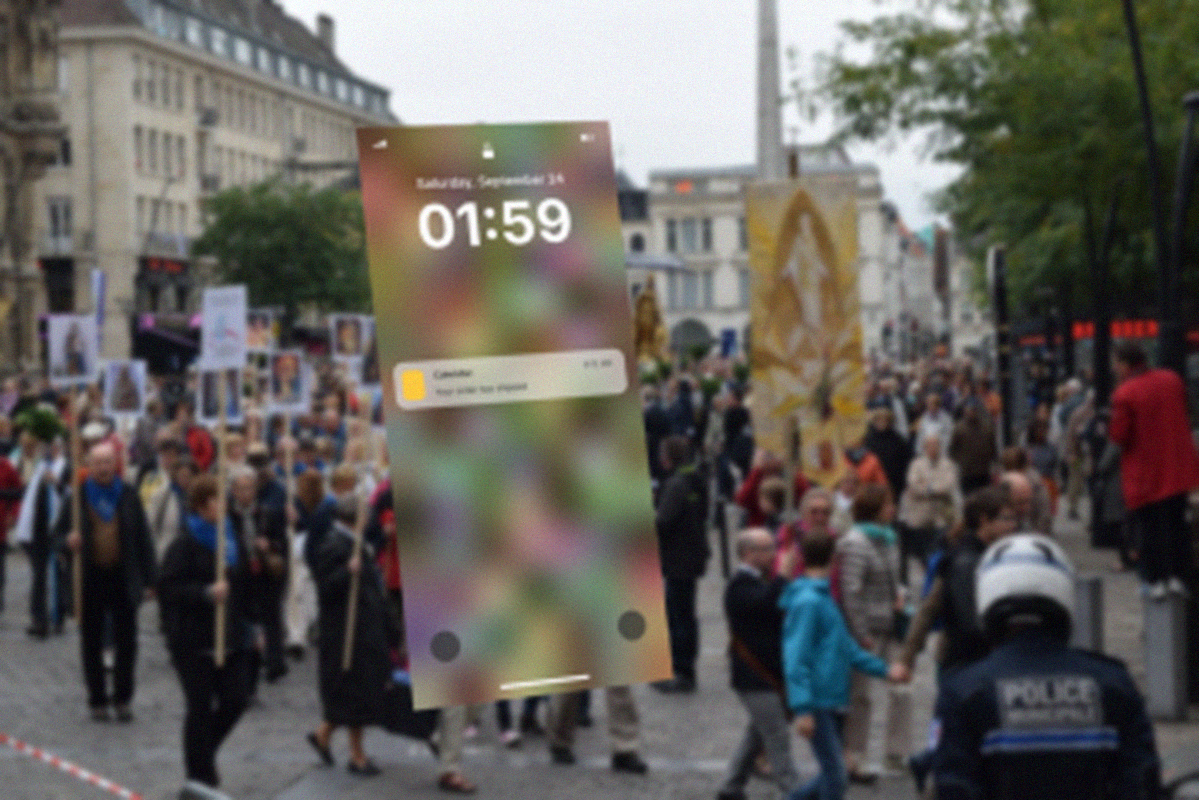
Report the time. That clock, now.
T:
1:59
